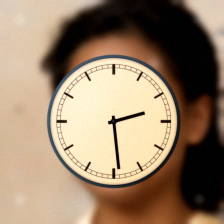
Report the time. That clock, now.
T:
2:29
